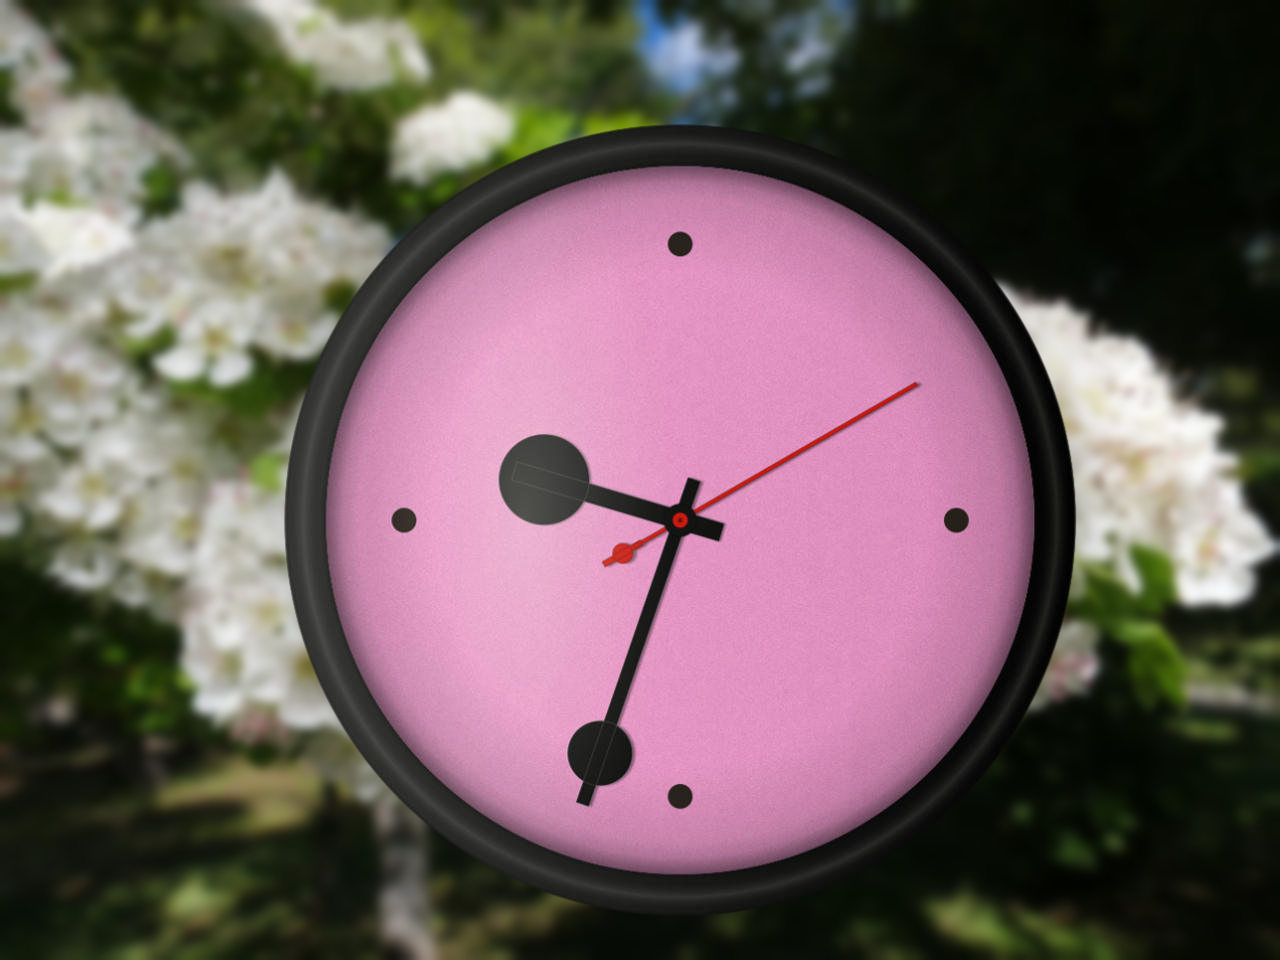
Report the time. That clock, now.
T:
9:33:10
